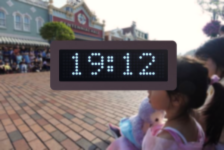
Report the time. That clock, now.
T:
19:12
